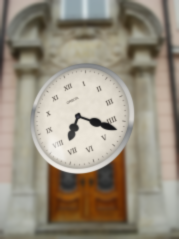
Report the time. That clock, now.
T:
7:22
